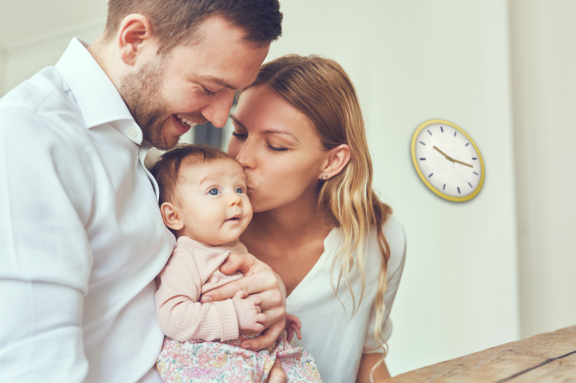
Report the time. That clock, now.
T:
10:18
